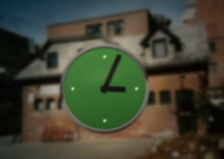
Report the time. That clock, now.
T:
3:04
